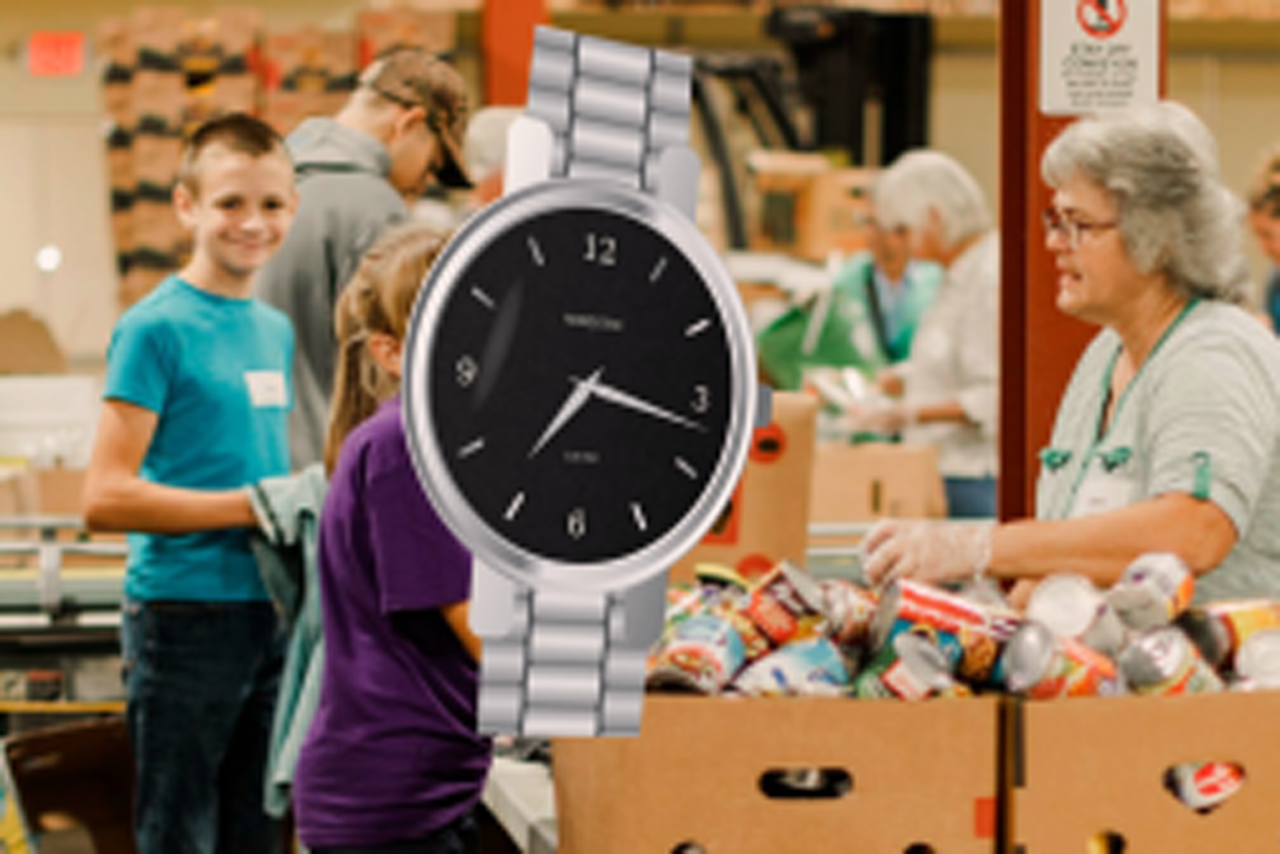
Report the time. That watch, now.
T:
7:17
